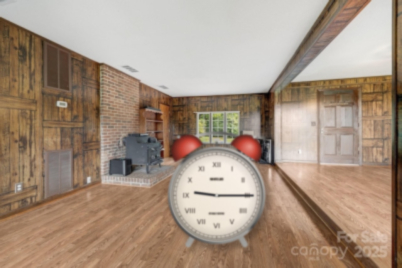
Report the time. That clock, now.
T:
9:15
